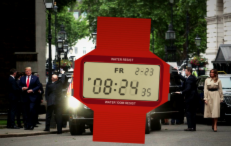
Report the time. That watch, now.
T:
8:24
